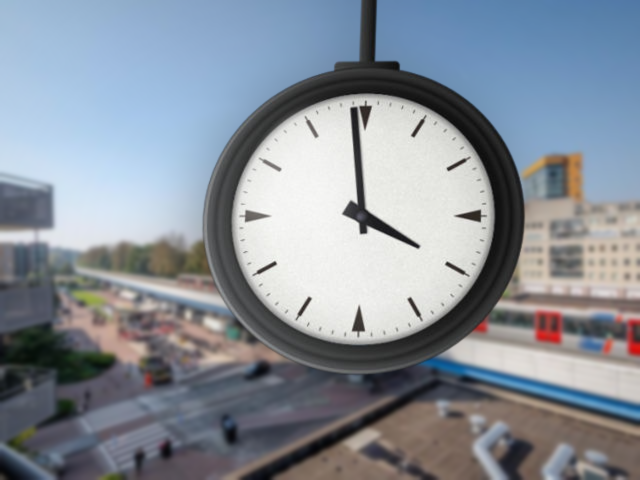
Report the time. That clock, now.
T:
3:59
